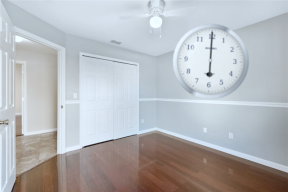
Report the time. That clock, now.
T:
6:00
